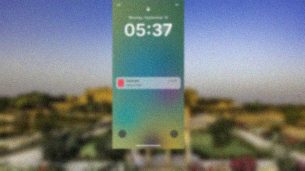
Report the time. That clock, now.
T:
5:37
